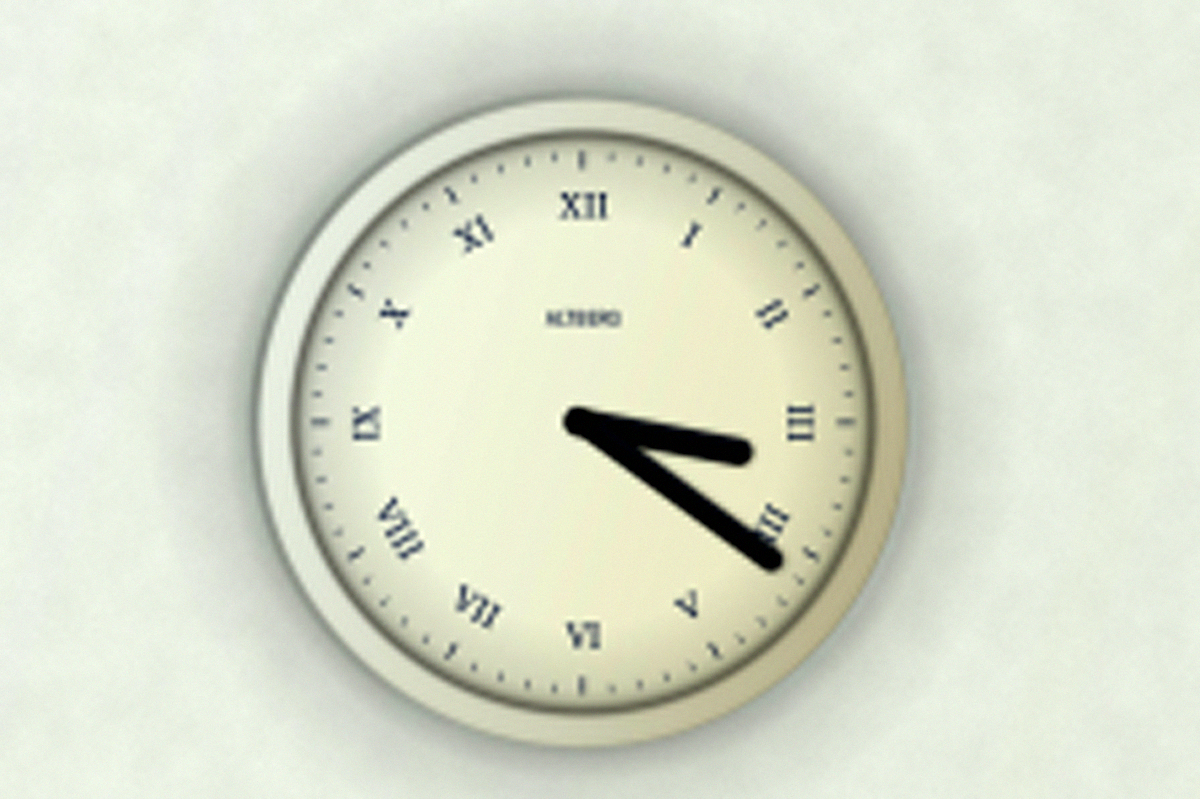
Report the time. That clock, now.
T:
3:21
